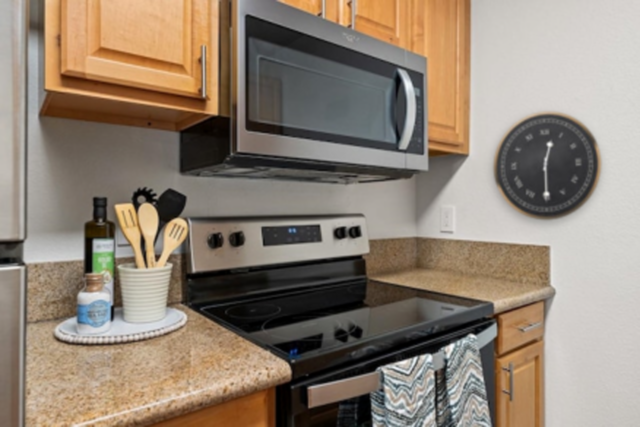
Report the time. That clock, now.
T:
12:30
